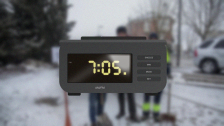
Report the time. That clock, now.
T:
7:05
